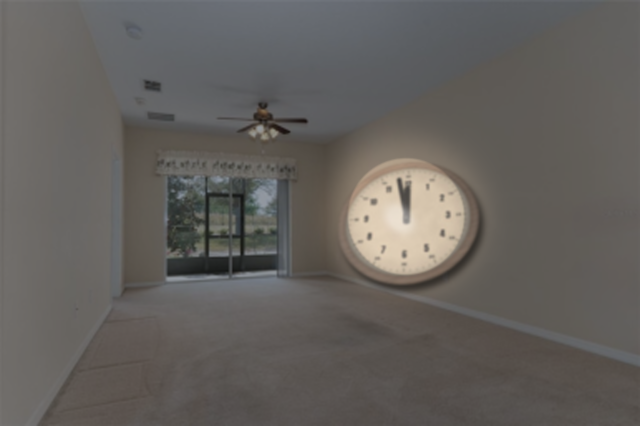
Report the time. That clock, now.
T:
11:58
